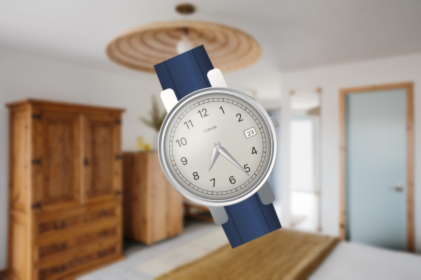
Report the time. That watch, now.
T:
7:26
